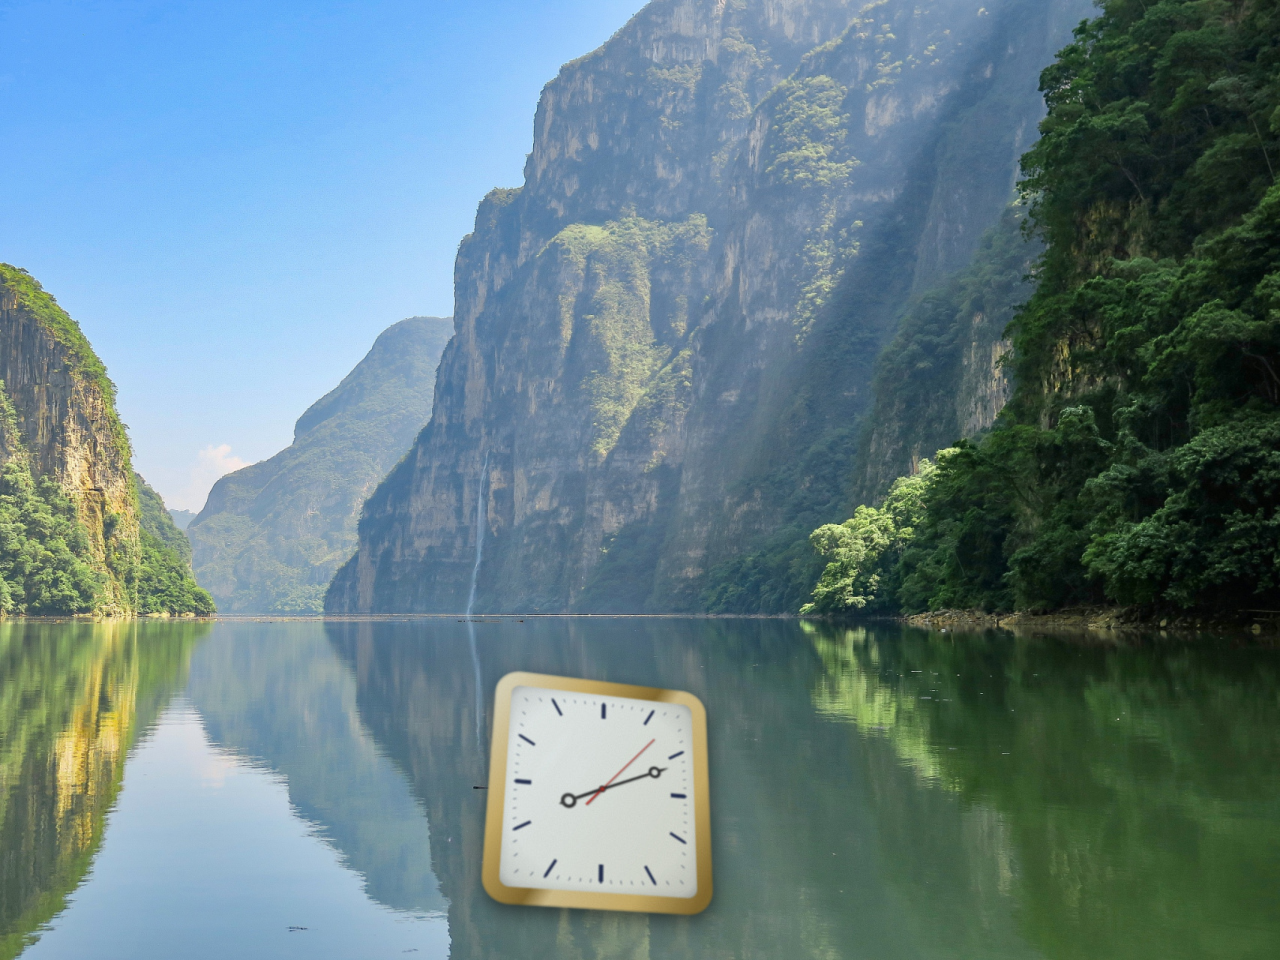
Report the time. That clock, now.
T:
8:11:07
